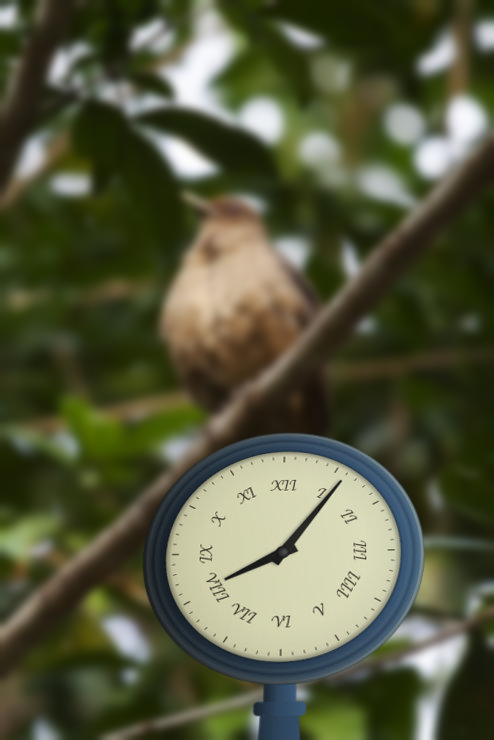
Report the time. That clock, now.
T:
8:06
